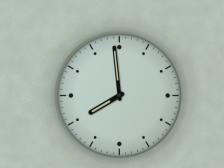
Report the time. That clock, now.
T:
7:59
